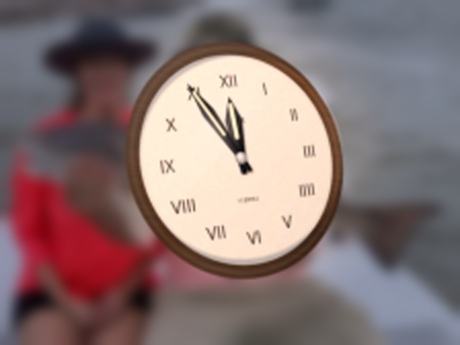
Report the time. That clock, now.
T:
11:55
